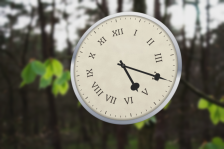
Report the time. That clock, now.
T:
5:20
